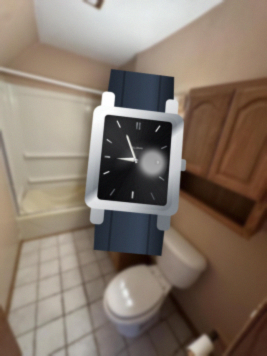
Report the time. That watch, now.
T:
8:56
